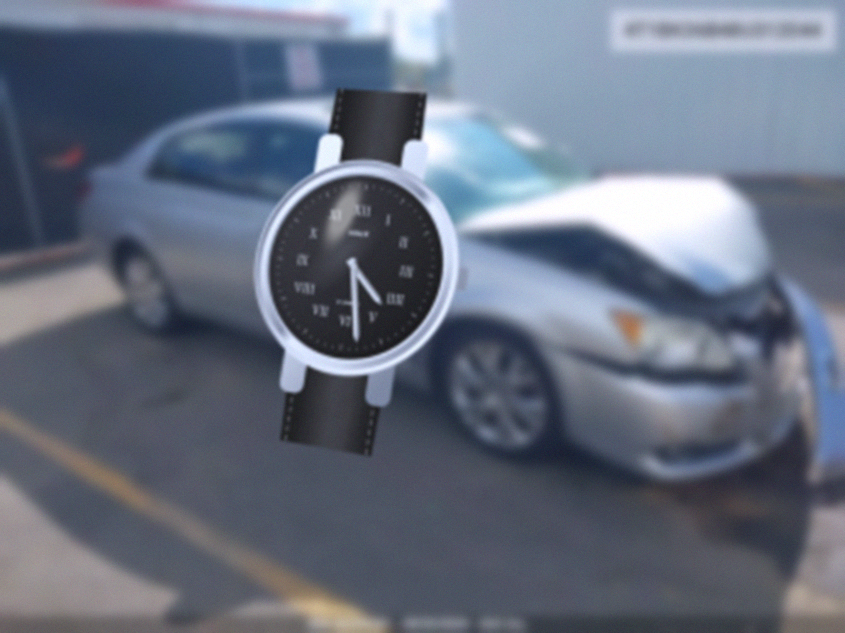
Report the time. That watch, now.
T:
4:28
